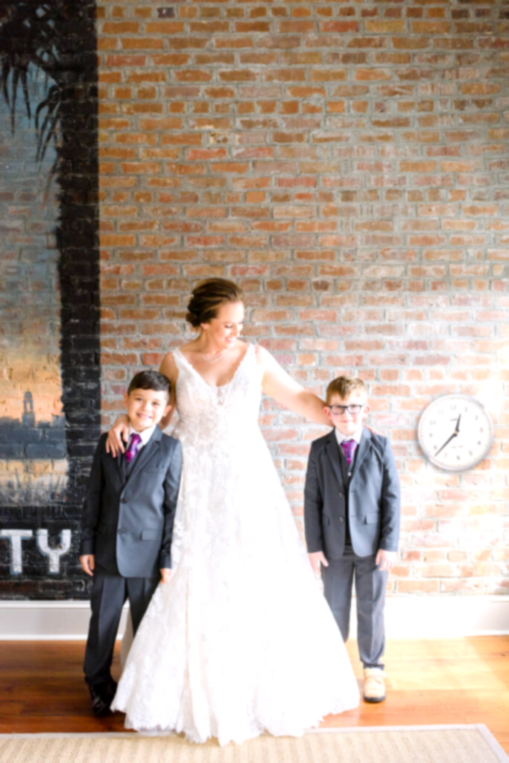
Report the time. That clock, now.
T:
12:38
